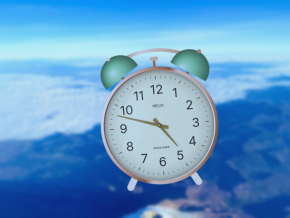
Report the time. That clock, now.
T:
4:48
